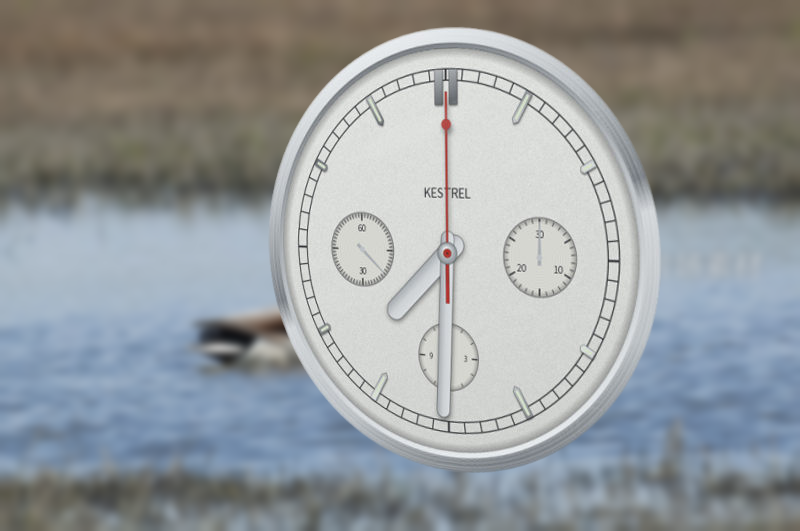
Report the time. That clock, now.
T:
7:30:22
